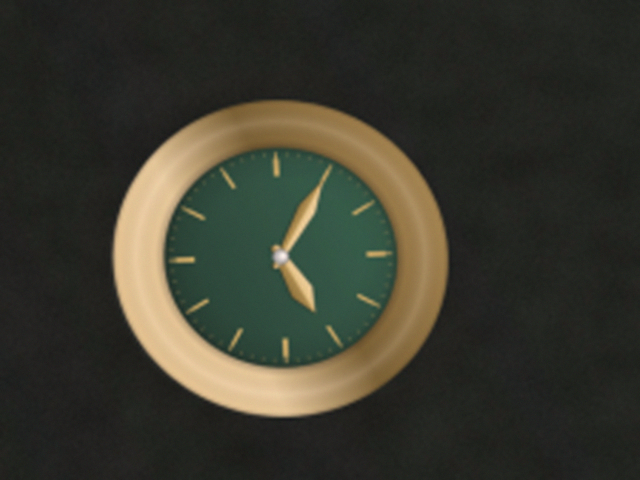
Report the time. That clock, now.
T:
5:05
